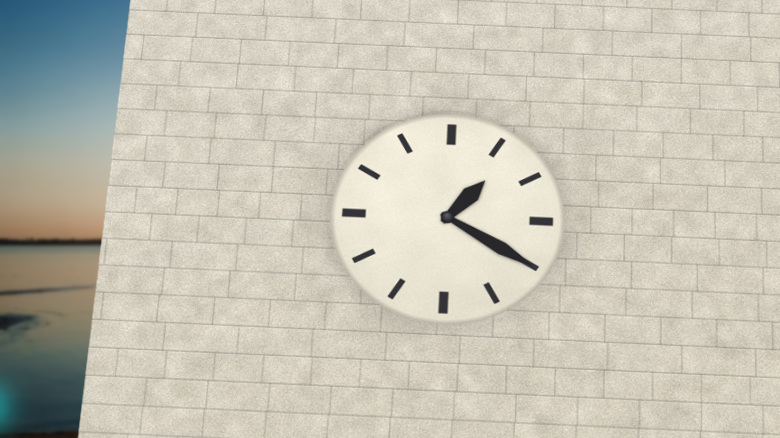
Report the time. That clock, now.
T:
1:20
